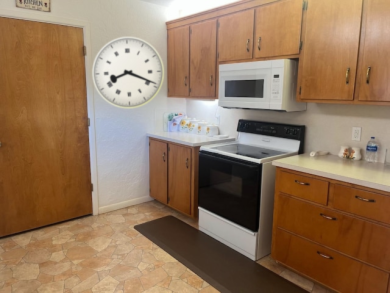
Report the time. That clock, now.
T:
8:19
